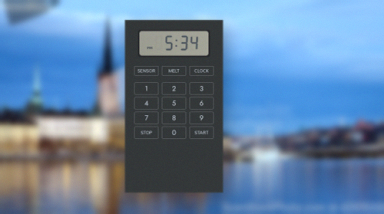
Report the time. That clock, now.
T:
5:34
